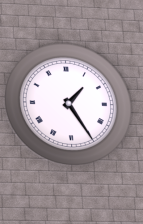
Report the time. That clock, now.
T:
1:25
